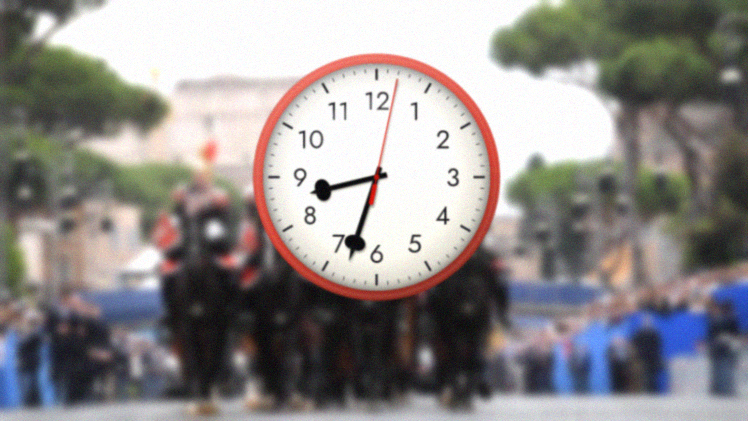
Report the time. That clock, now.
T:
8:33:02
